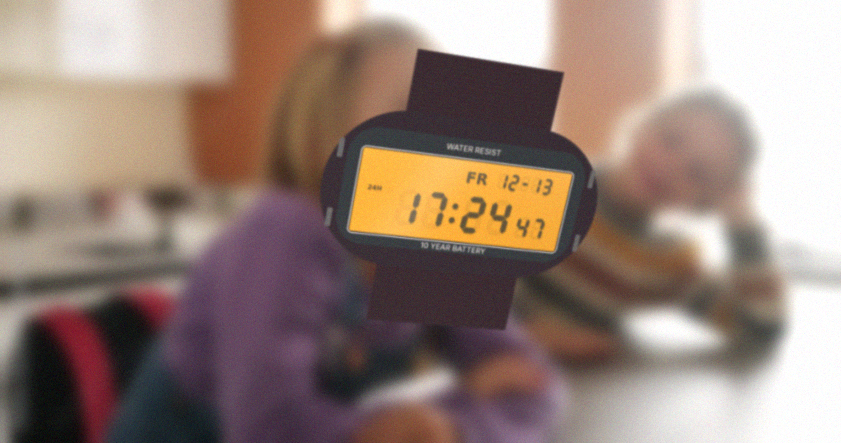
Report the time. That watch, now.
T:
17:24:47
